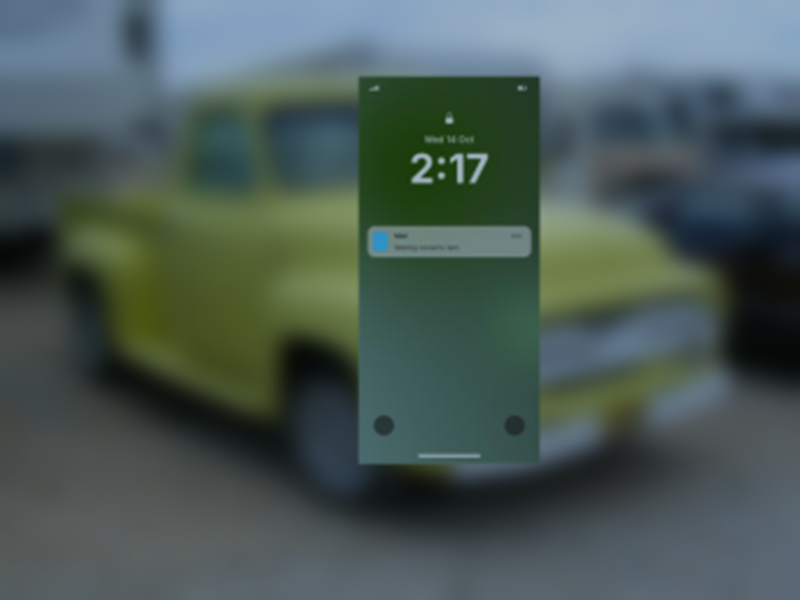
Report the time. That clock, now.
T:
2:17
